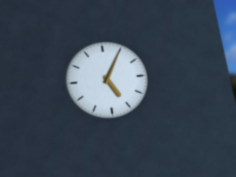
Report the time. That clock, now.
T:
5:05
